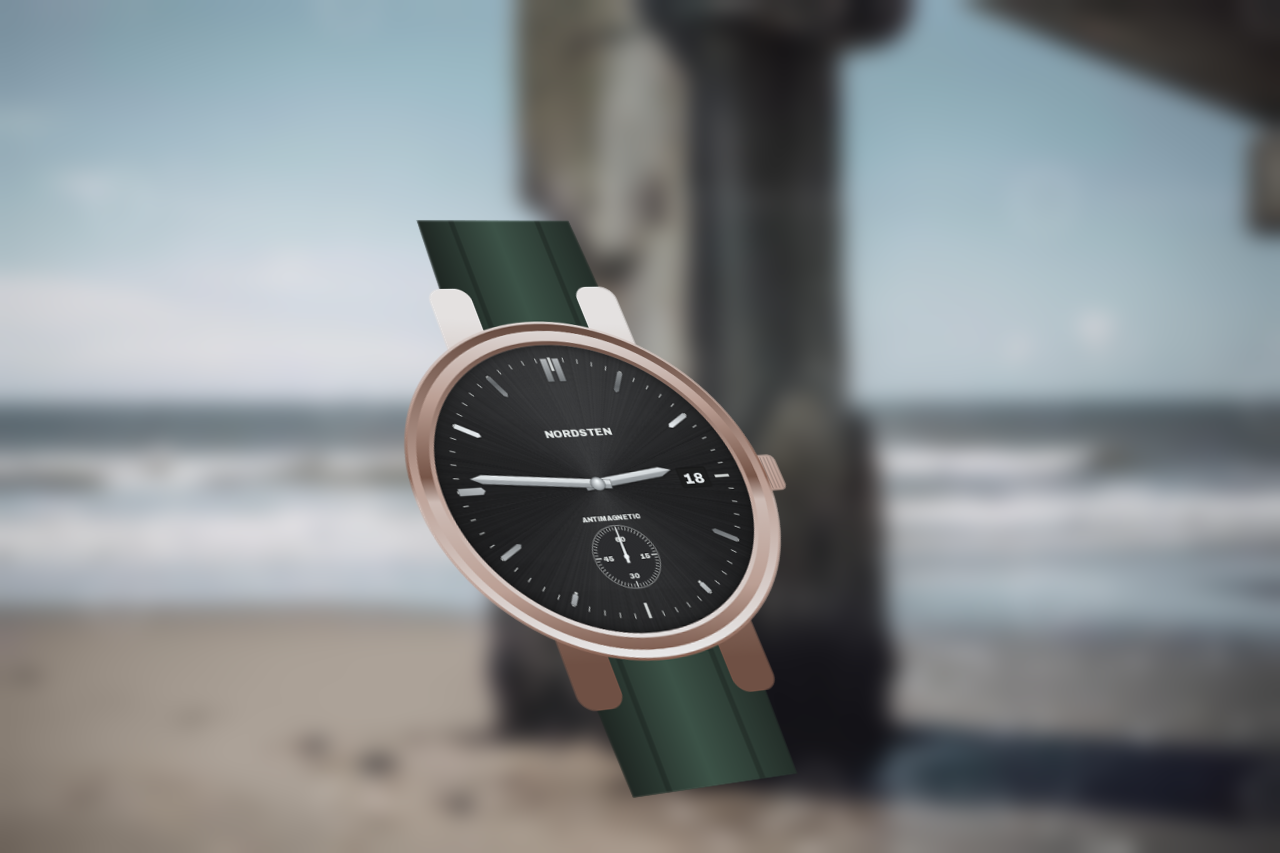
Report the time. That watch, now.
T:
2:46
